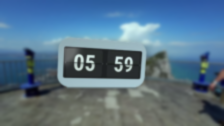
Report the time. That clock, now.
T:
5:59
